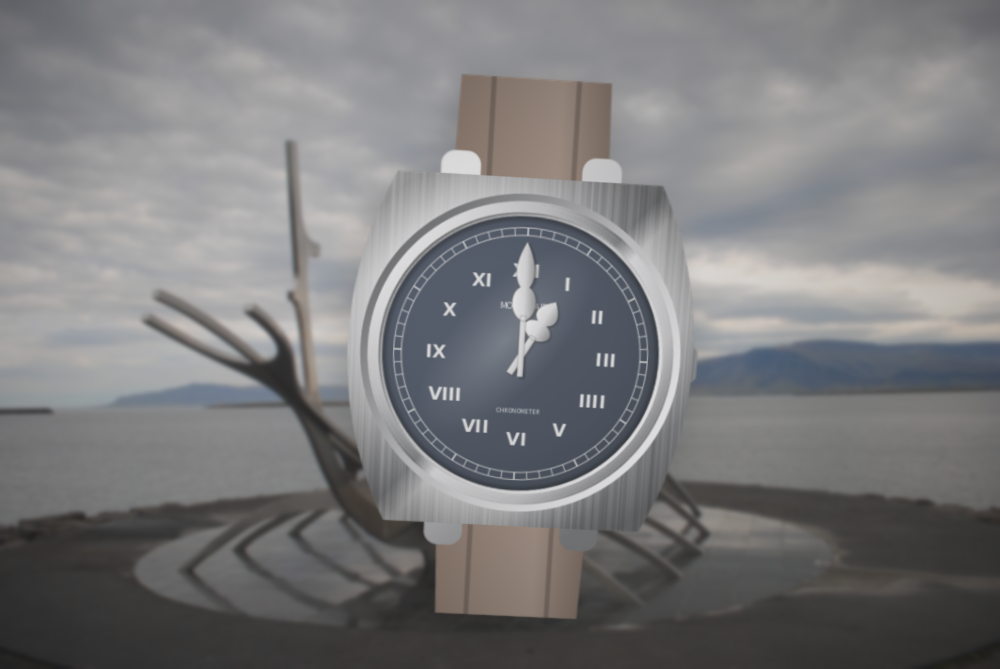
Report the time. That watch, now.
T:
1:00
